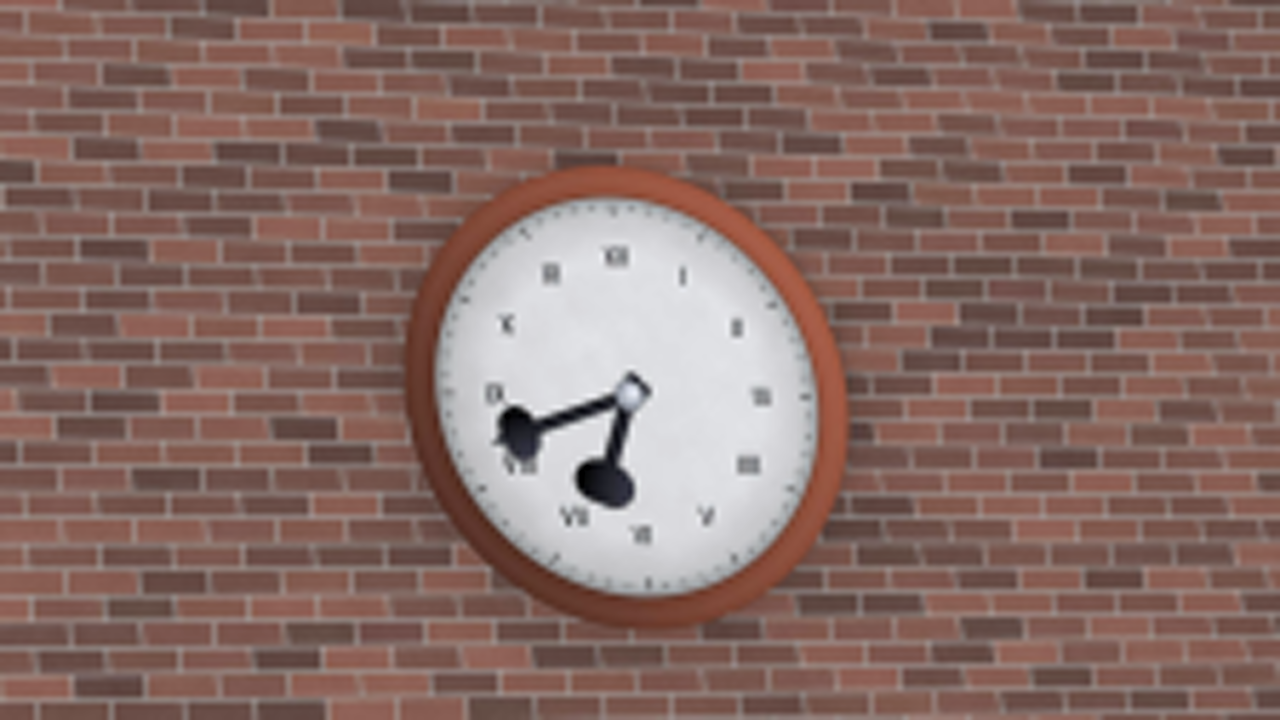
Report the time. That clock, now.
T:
6:42
